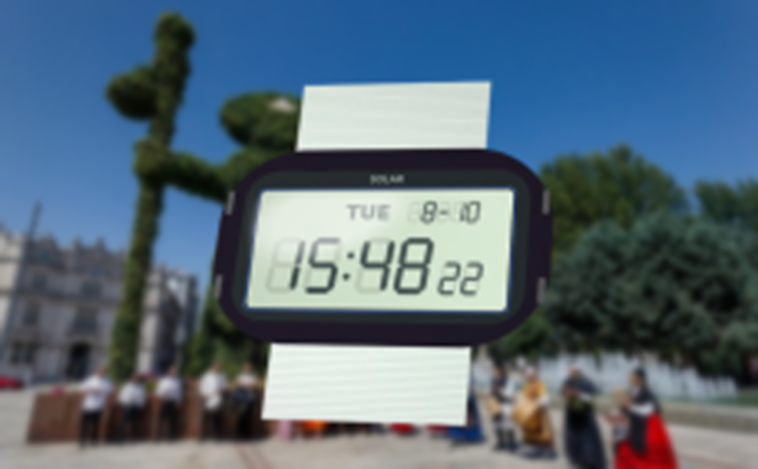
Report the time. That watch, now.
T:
15:48:22
